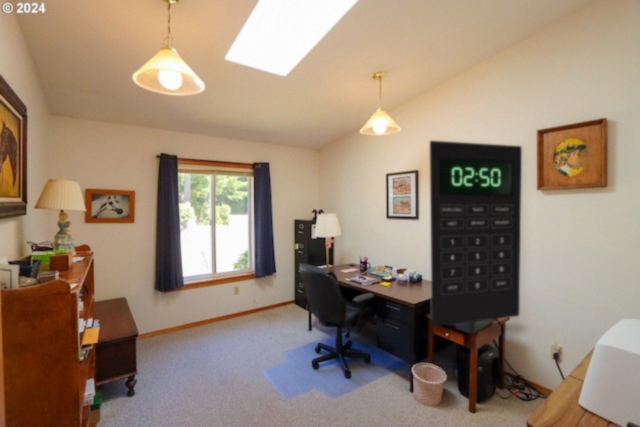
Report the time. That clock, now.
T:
2:50
